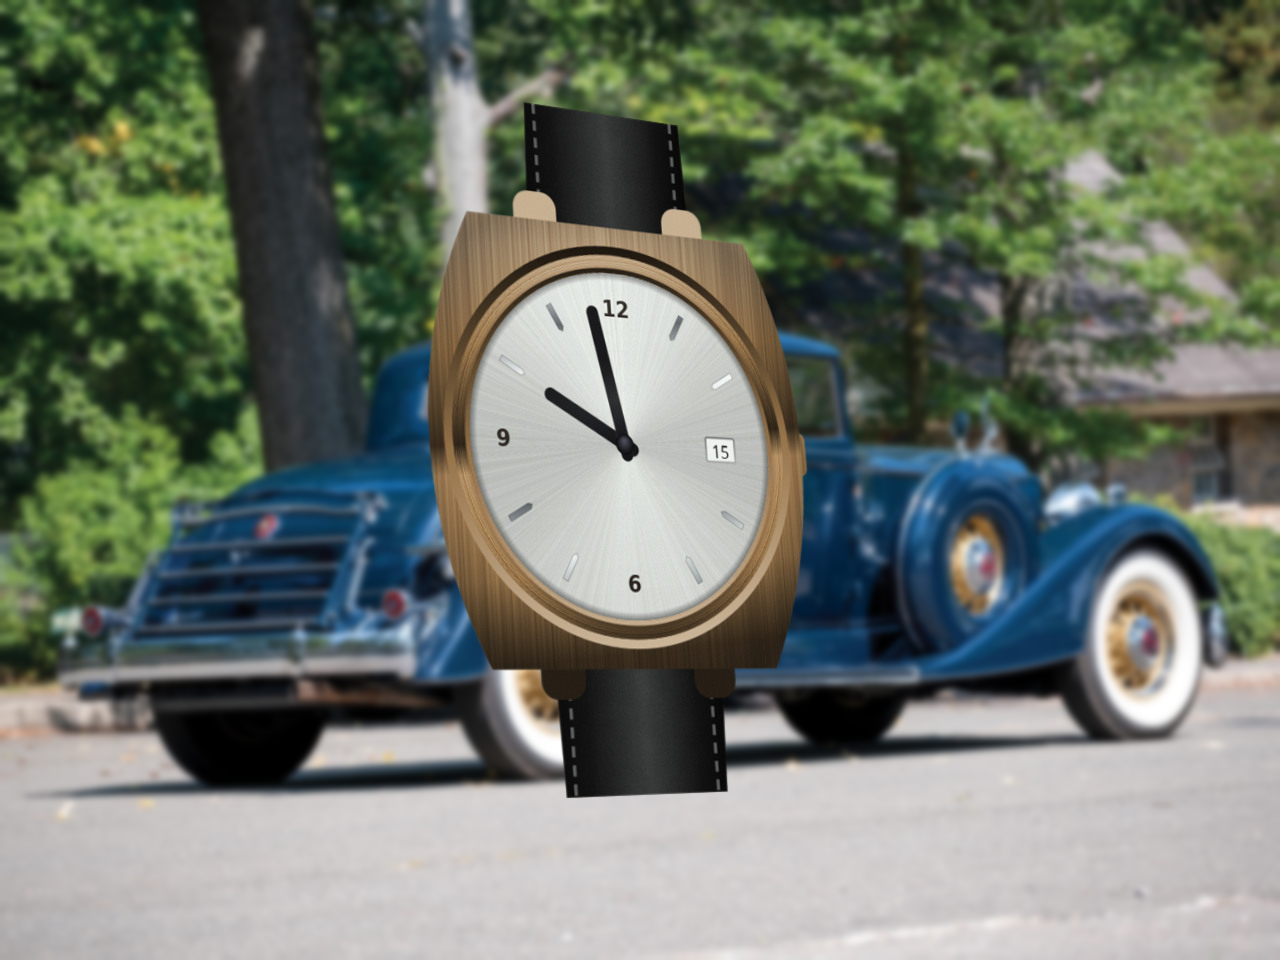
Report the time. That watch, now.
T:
9:58
